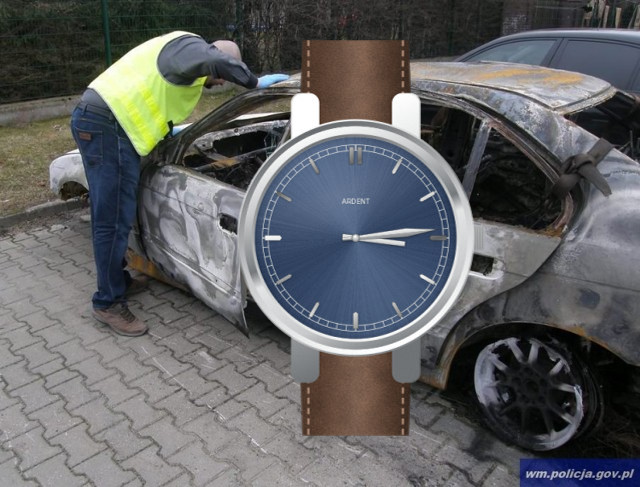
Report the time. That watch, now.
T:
3:14
